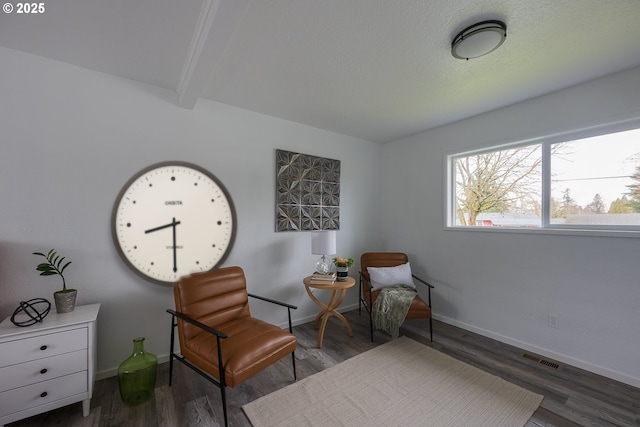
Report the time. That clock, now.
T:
8:30
